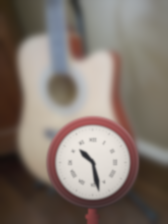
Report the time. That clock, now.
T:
10:28
